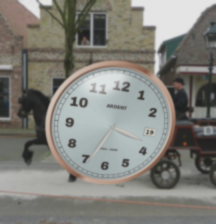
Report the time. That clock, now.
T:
3:34
